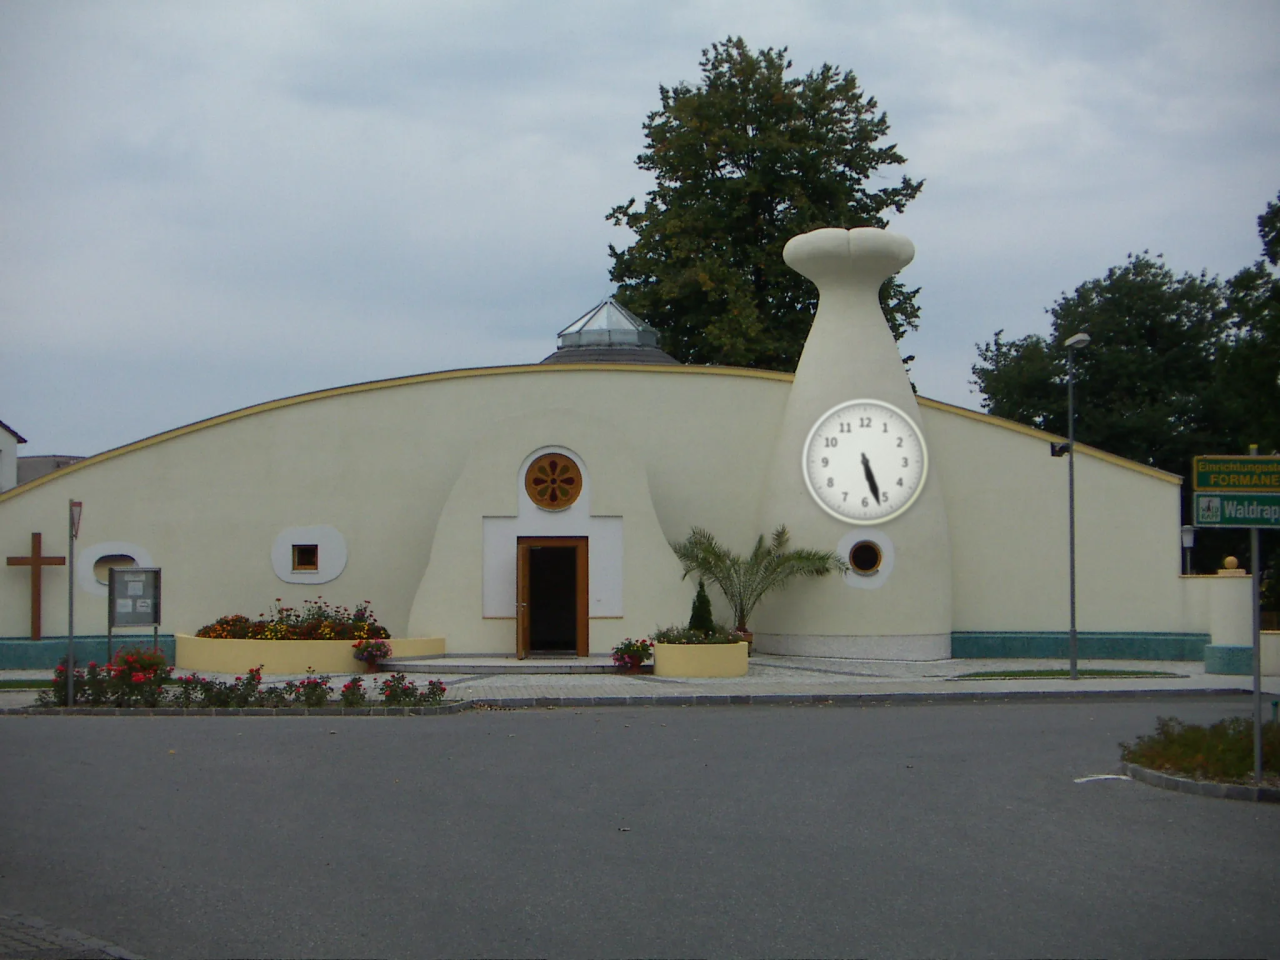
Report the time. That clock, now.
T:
5:27
